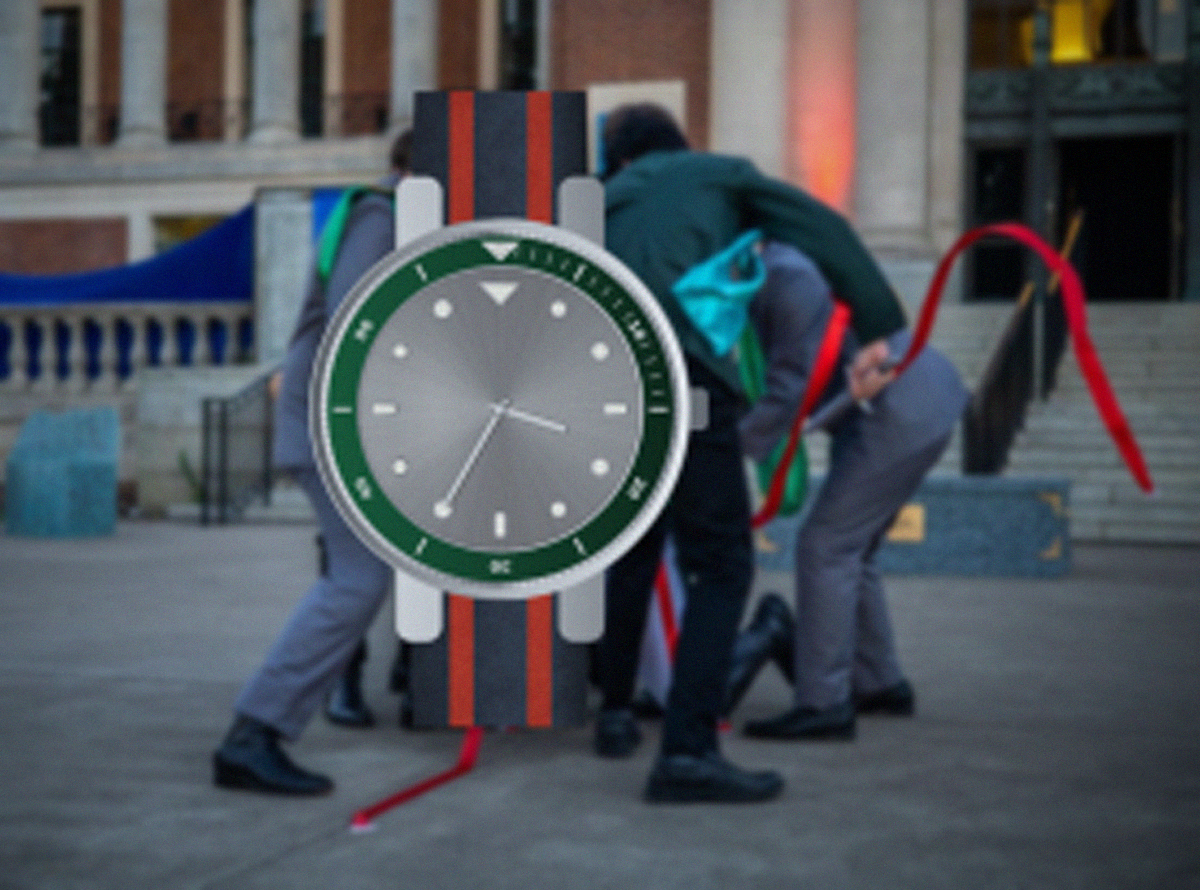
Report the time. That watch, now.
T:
3:35
